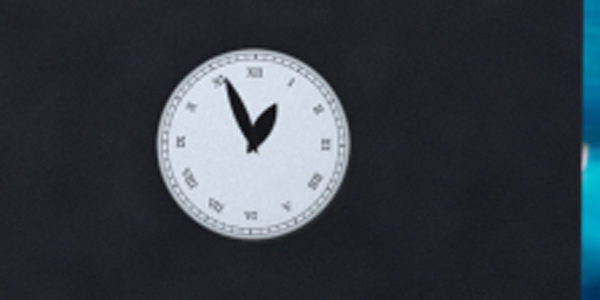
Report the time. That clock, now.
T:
12:56
